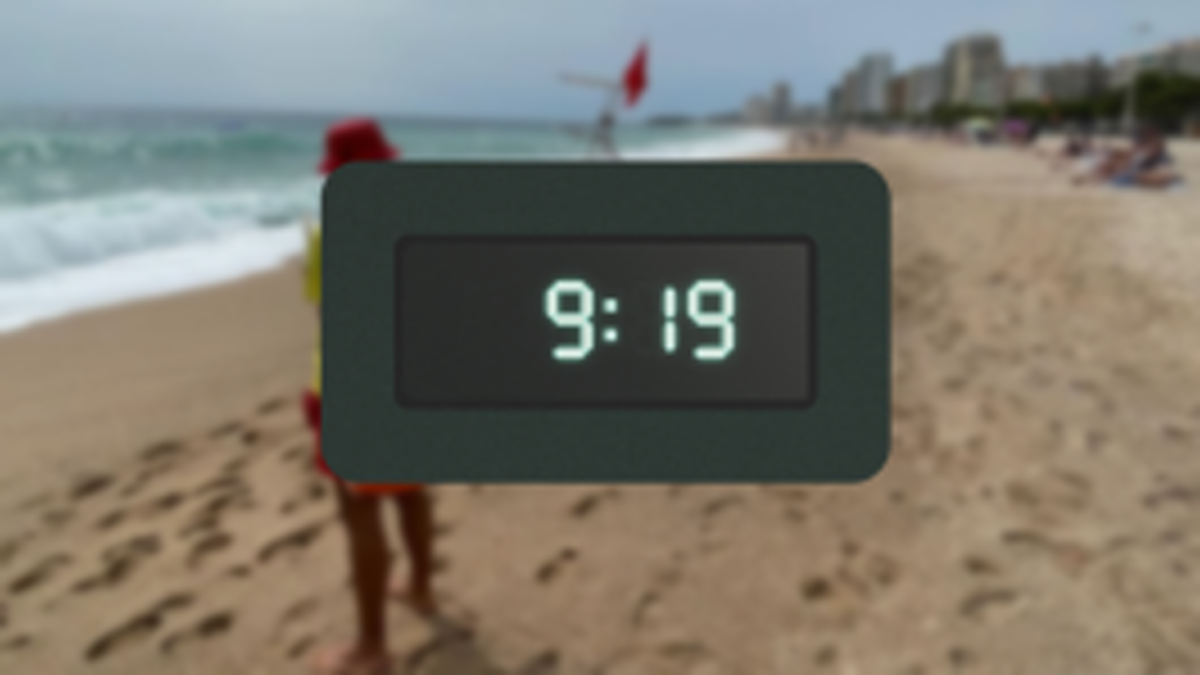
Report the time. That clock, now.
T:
9:19
